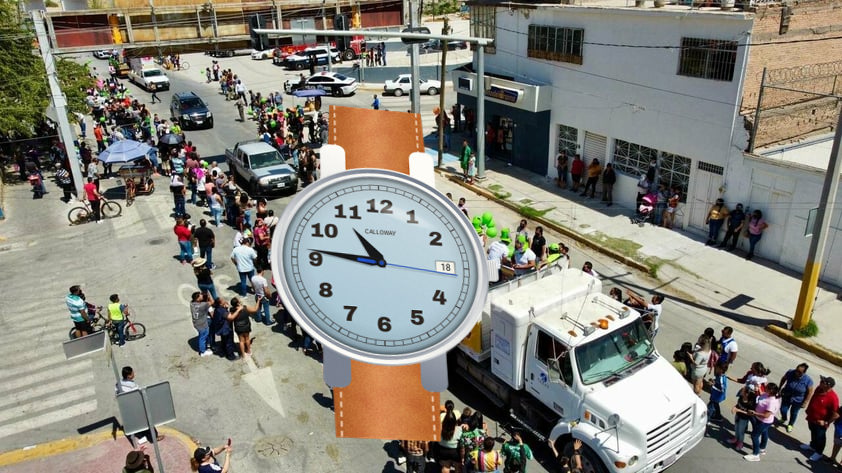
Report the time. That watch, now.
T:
10:46:16
